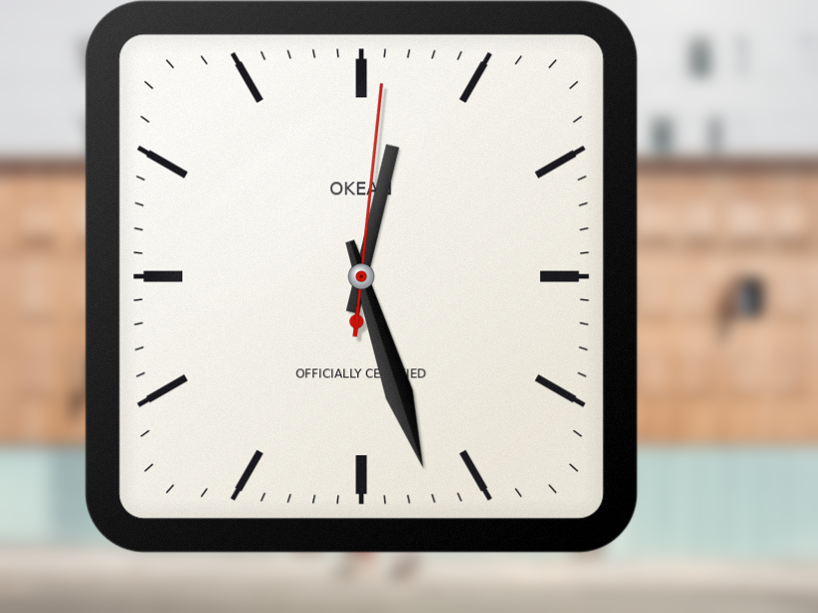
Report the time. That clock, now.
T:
12:27:01
